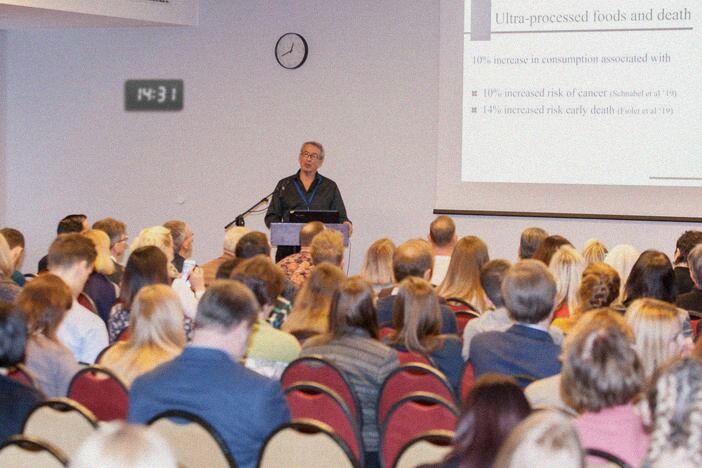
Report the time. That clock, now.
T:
14:31
